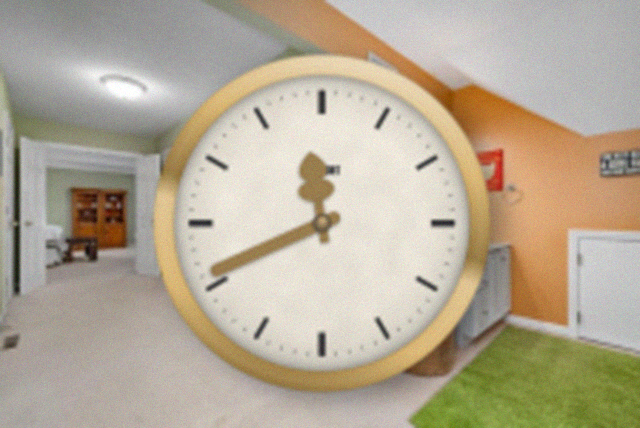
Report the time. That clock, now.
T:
11:41
